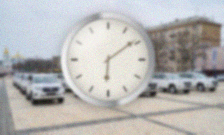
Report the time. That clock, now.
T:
6:09
